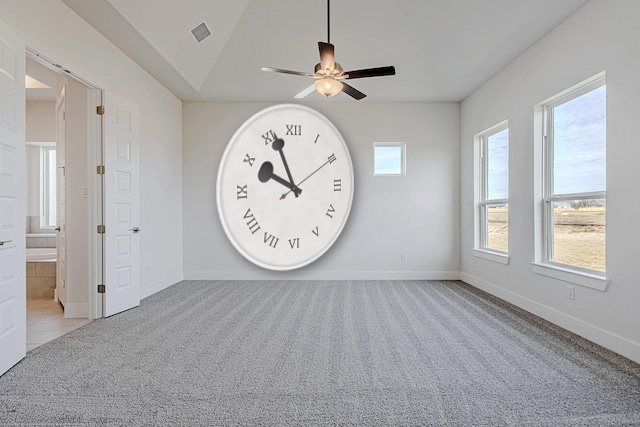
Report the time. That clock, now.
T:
9:56:10
